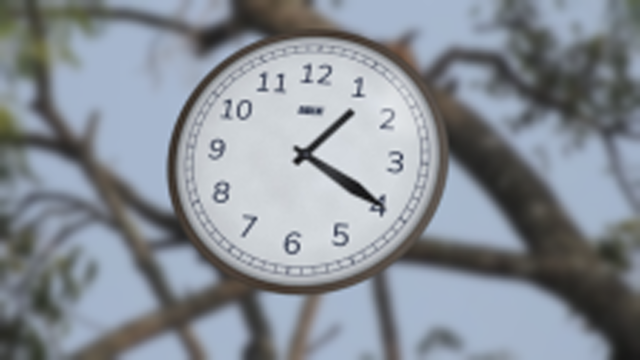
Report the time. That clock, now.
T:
1:20
